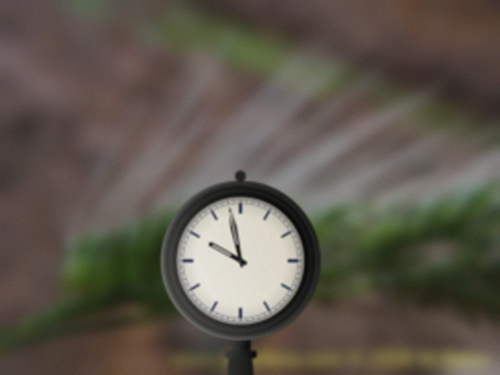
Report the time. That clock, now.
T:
9:58
